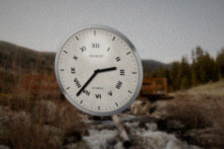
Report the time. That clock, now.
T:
2:37
